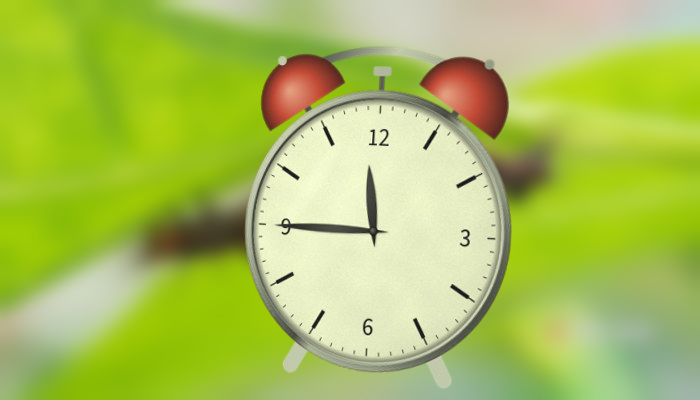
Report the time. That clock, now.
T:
11:45
